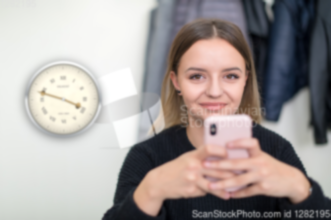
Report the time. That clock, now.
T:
3:48
